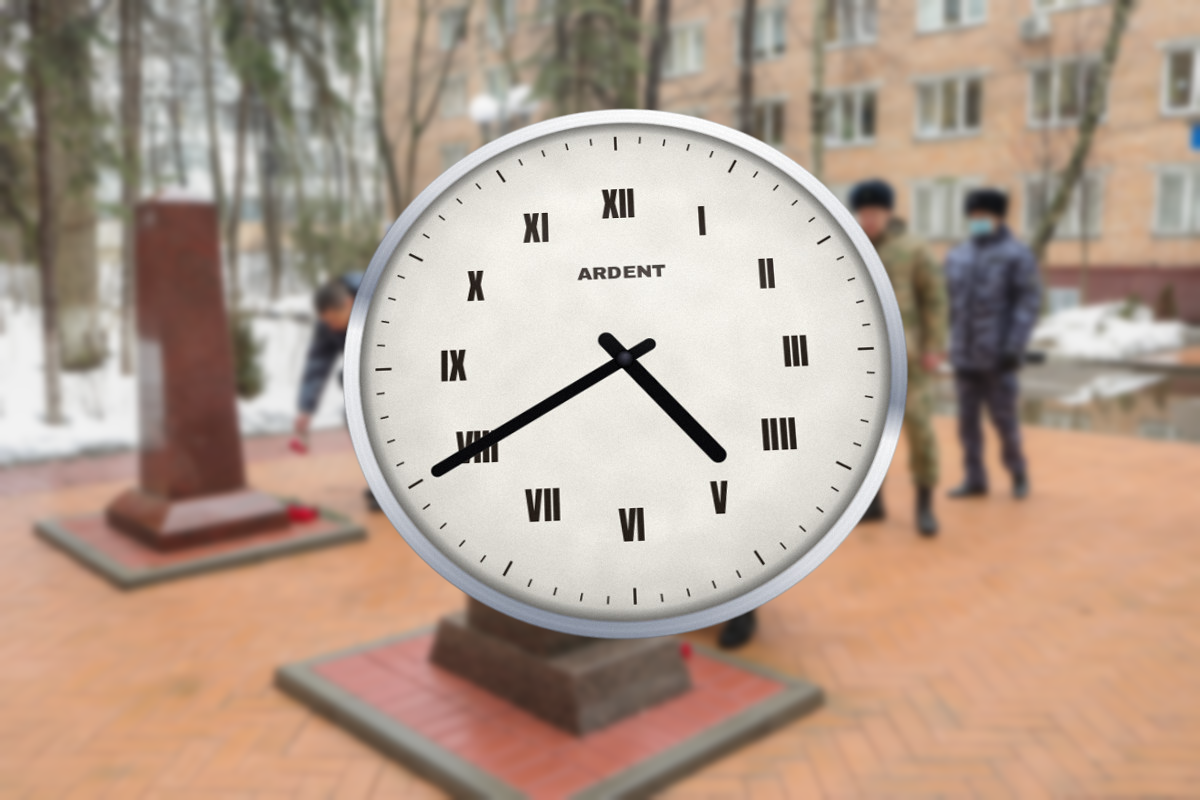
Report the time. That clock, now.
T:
4:40
